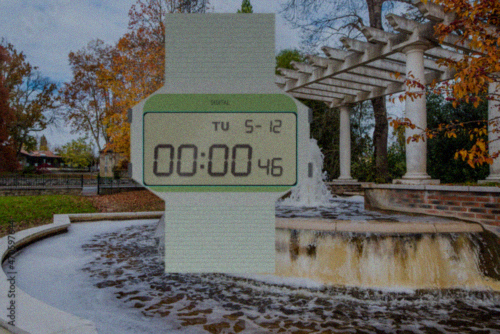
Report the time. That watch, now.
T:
0:00:46
